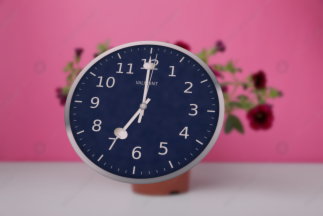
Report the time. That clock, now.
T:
7:00:01
